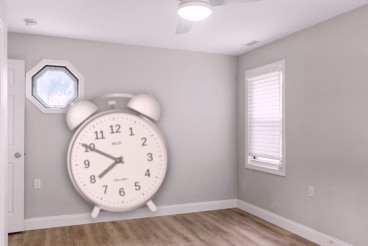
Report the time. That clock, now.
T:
7:50
